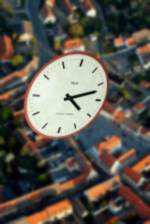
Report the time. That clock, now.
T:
4:12
